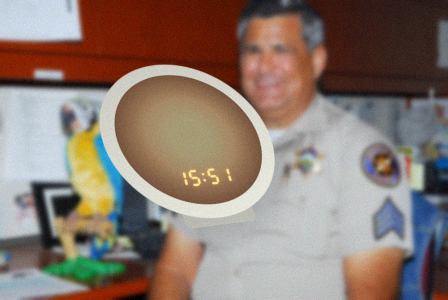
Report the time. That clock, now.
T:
15:51
